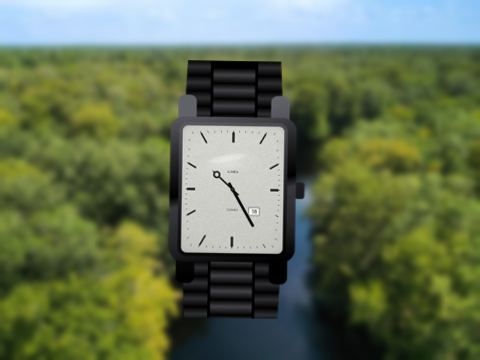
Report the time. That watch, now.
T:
10:25
